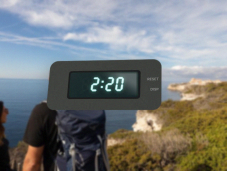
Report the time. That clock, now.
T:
2:20
